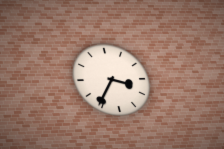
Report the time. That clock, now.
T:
3:36
